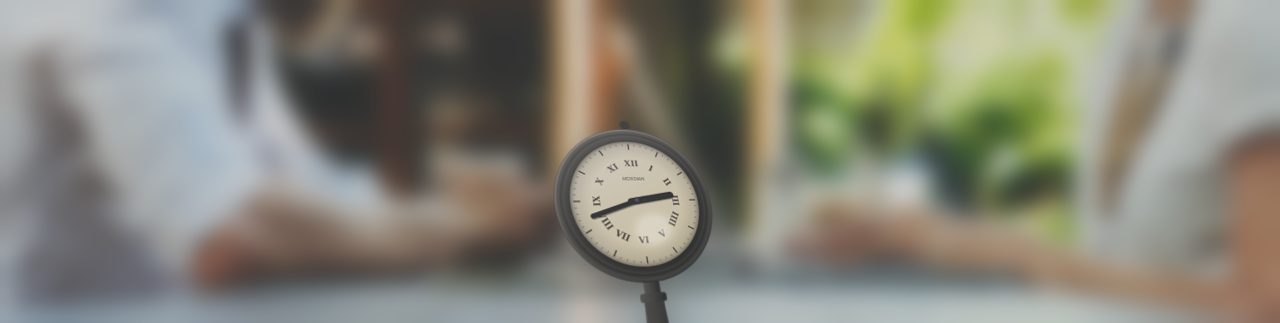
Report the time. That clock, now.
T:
2:42
